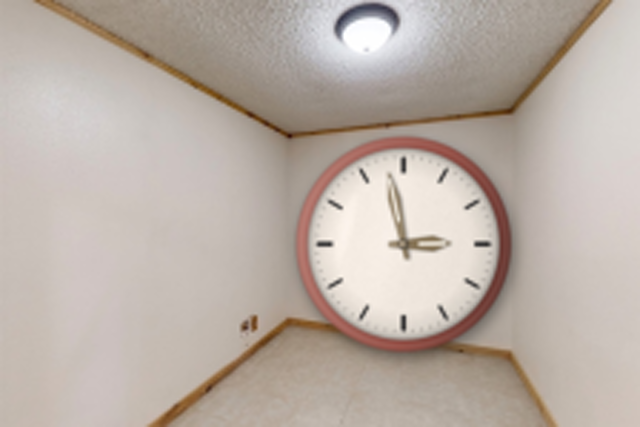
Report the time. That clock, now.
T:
2:58
